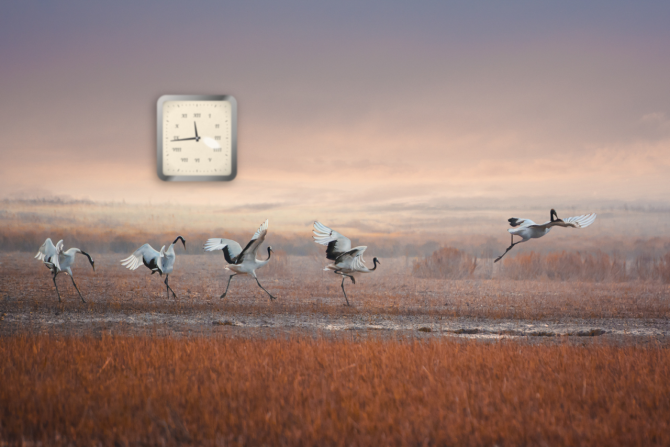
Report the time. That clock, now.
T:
11:44
